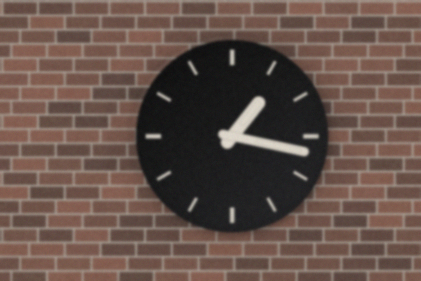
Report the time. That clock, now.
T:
1:17
